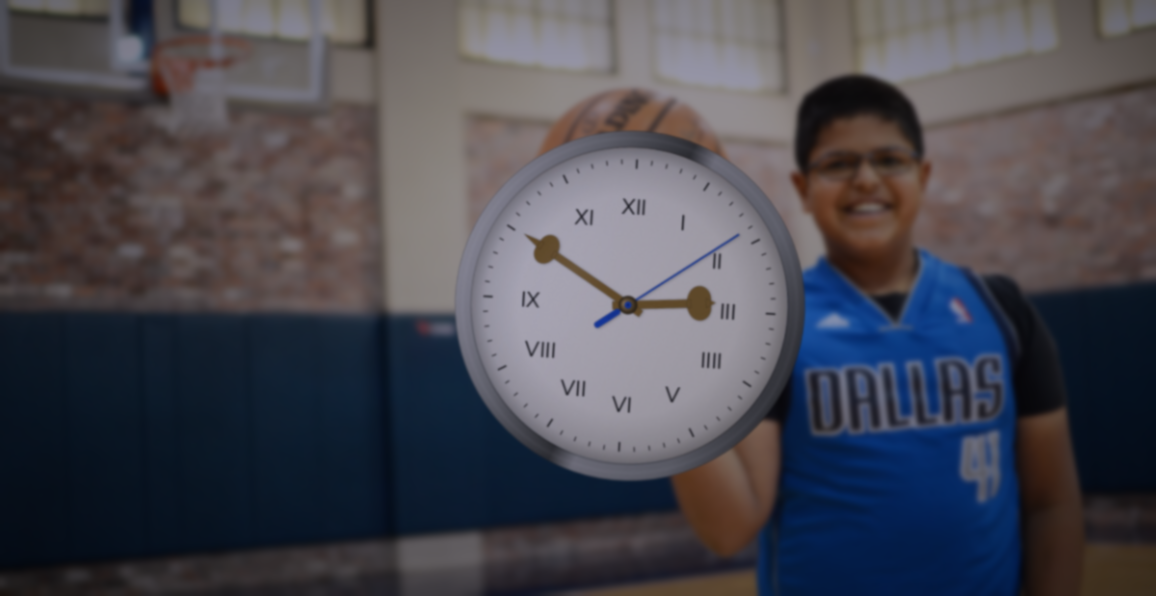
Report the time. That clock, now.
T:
2:50:09
